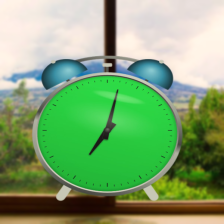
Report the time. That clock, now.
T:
7:02
